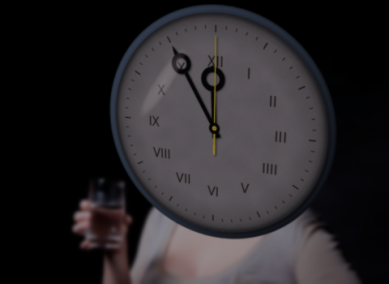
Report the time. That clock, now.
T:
11:55:00
